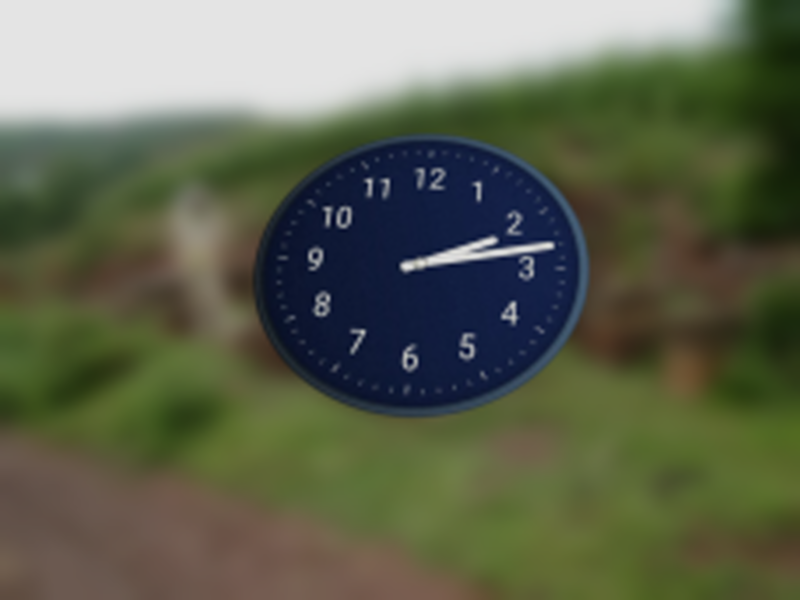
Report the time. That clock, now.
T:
2:13
